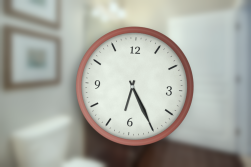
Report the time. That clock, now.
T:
6:25
